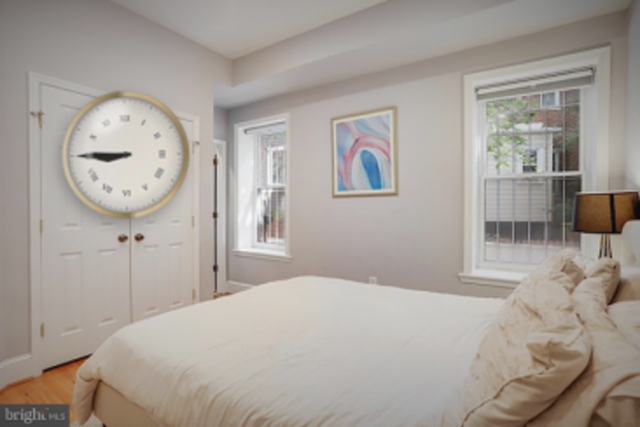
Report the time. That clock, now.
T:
8:45
